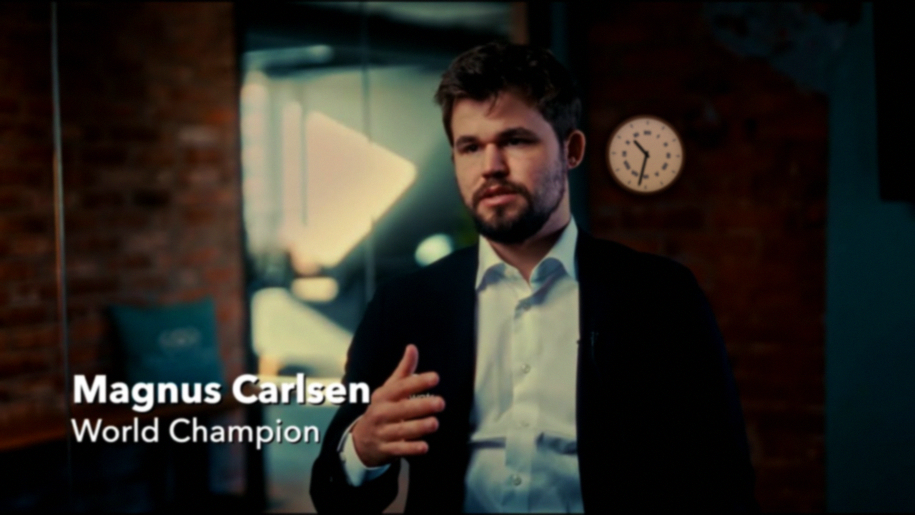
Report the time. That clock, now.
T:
10:32
